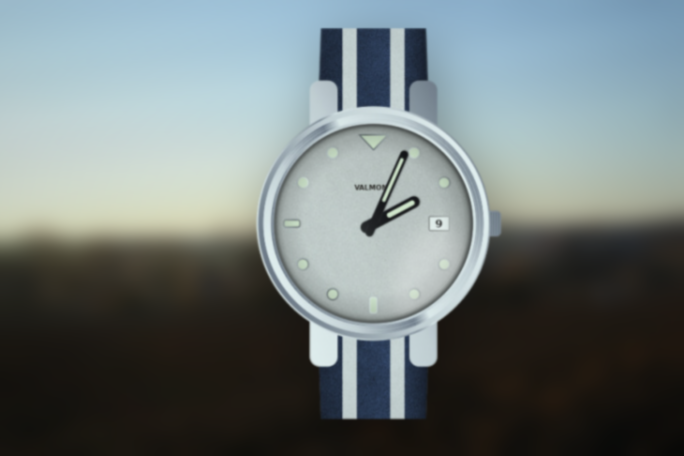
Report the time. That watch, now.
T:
2:04
